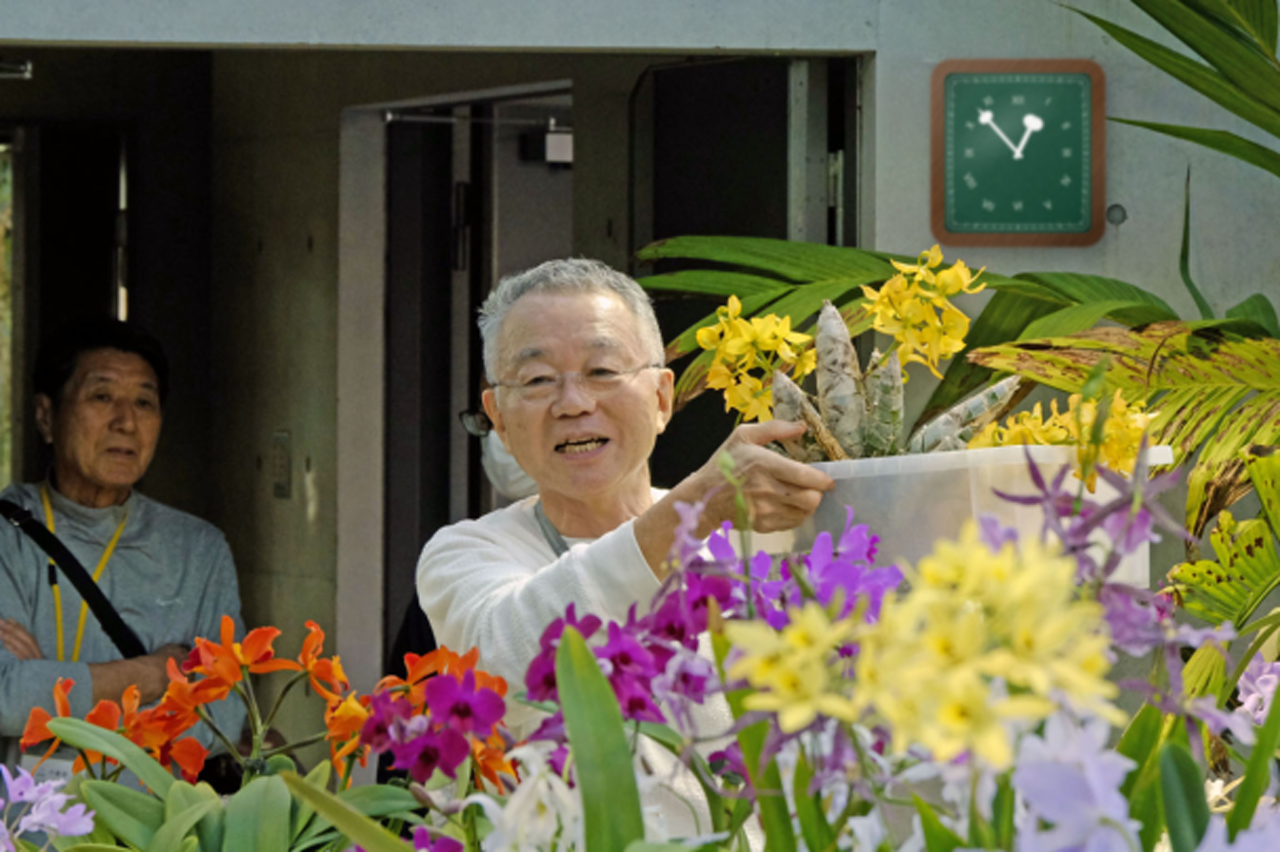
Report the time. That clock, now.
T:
12:53
